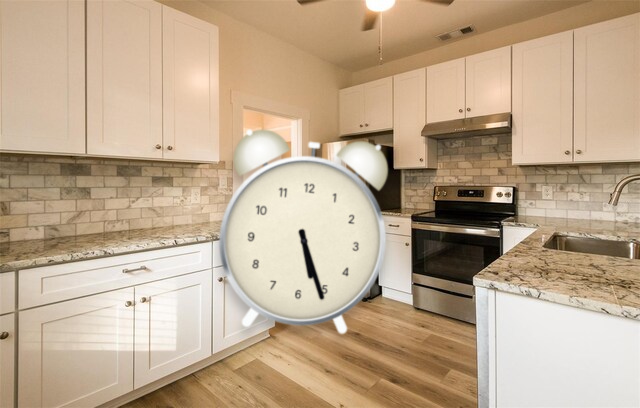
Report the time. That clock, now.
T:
5:26
